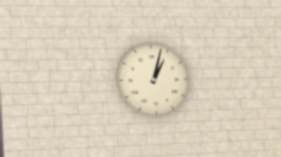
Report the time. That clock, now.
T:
1:03
